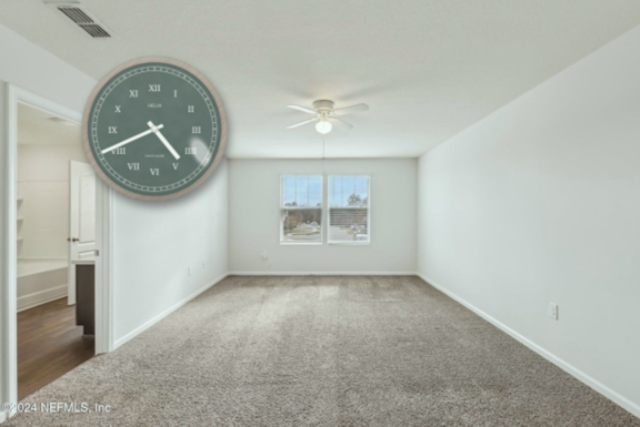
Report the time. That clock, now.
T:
4:41
